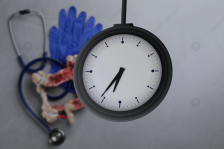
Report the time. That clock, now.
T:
6:36
